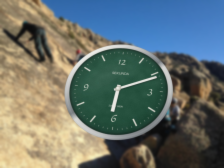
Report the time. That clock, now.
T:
6:11
